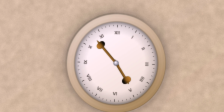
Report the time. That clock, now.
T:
4:53
